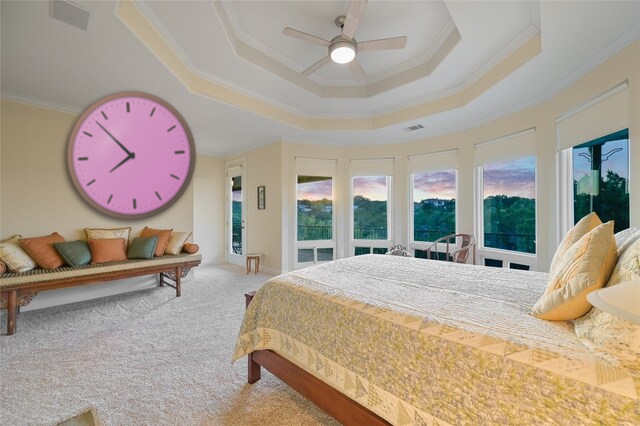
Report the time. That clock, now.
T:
7:53
